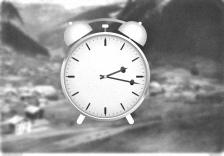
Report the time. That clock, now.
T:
2:17
